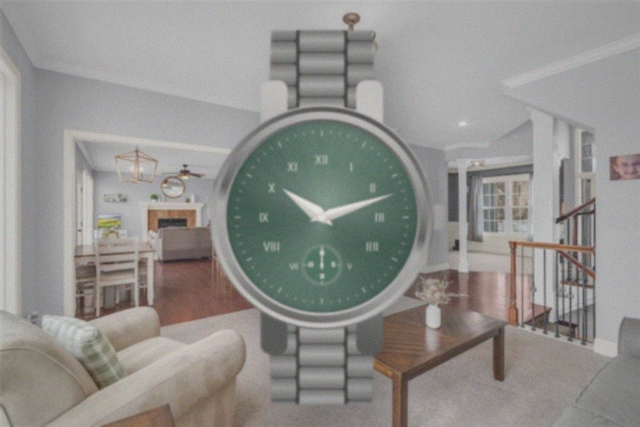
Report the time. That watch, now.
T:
10:12
